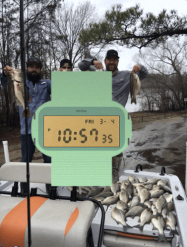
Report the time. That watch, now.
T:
10:57:35
